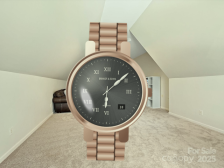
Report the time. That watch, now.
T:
6:08
